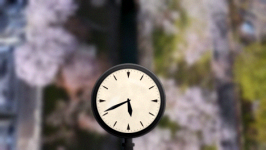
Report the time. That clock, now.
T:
5:41
